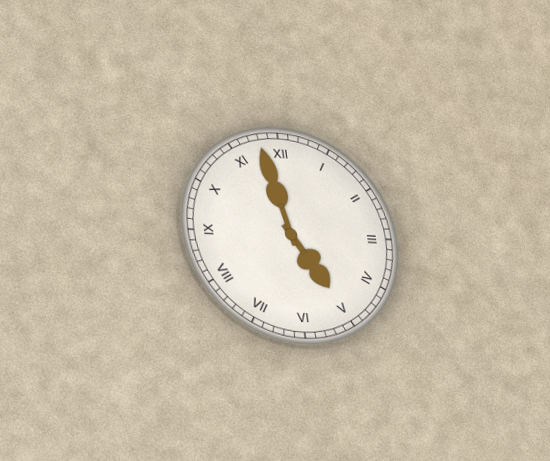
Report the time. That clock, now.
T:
4:58
